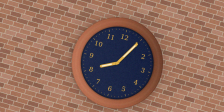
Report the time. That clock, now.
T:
8:05
